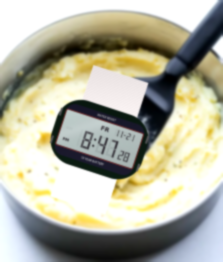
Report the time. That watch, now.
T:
8:47
